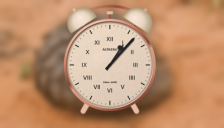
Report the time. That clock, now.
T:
1:07
